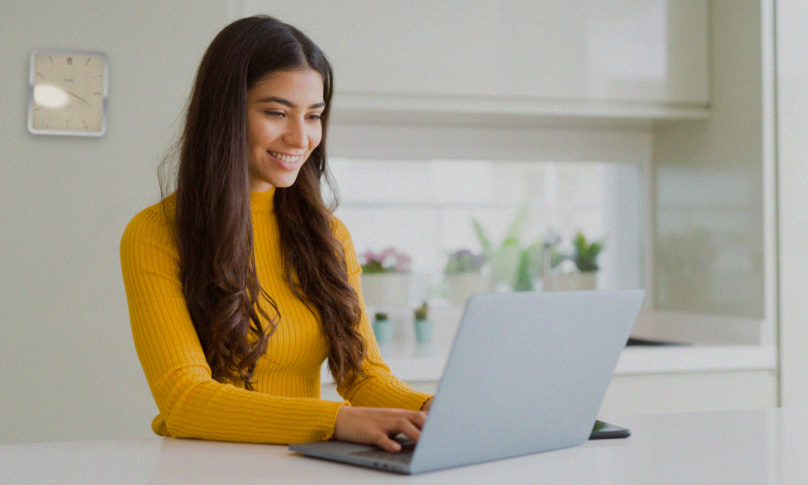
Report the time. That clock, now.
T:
4:20
